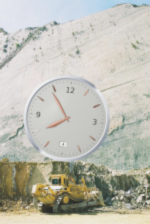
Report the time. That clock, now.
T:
7:54
